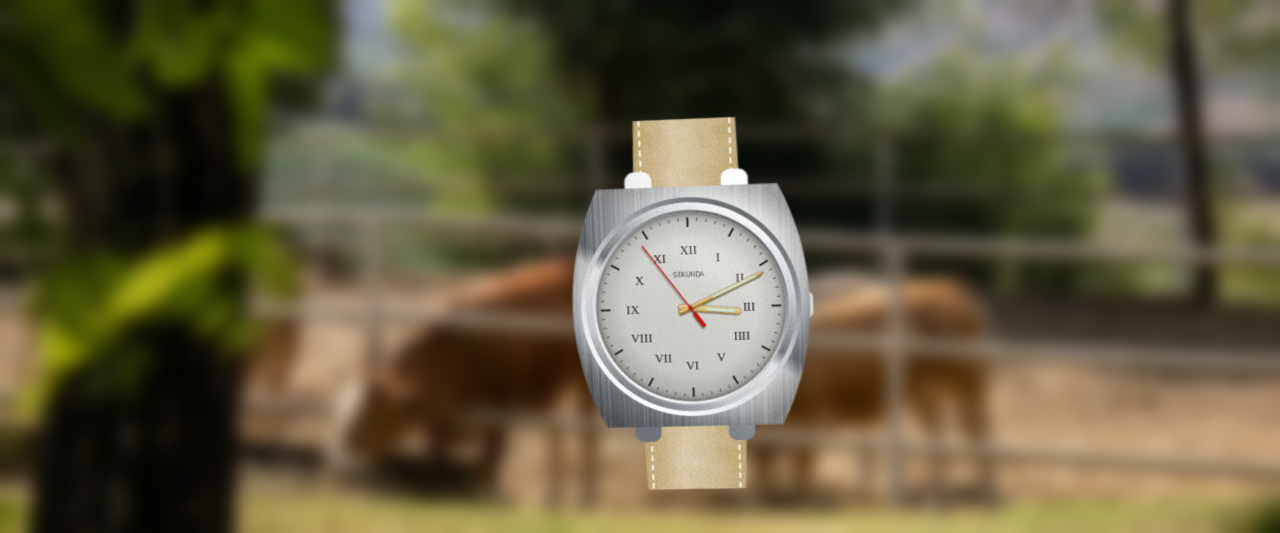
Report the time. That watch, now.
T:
3:10:54
